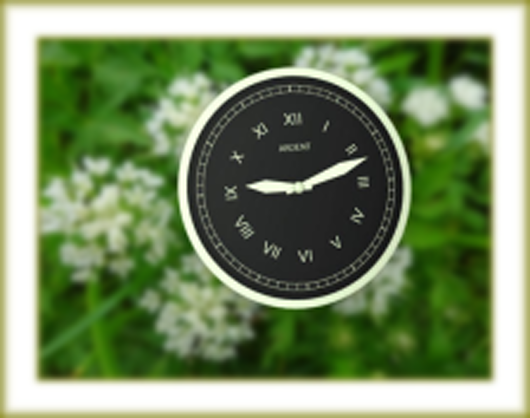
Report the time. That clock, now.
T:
9:12
